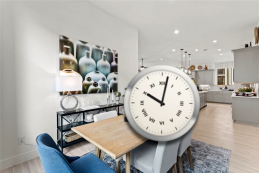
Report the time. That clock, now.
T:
10:02
